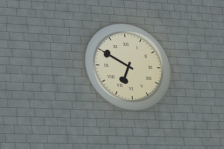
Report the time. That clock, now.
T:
6:50
